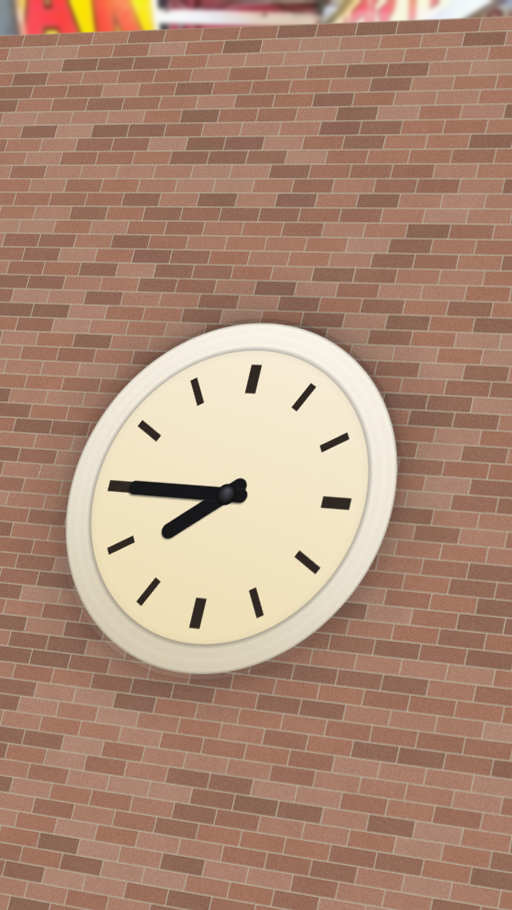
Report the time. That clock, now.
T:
7:45
